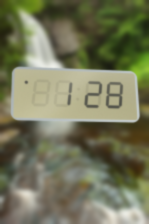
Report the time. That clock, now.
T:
1:28
